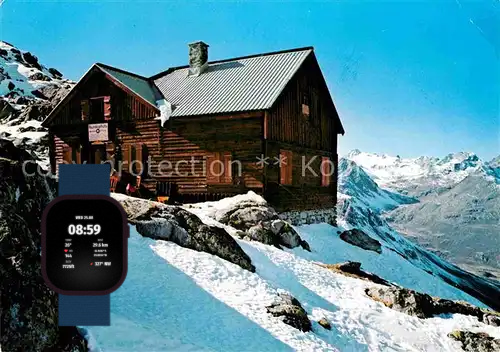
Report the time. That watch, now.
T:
8:59
